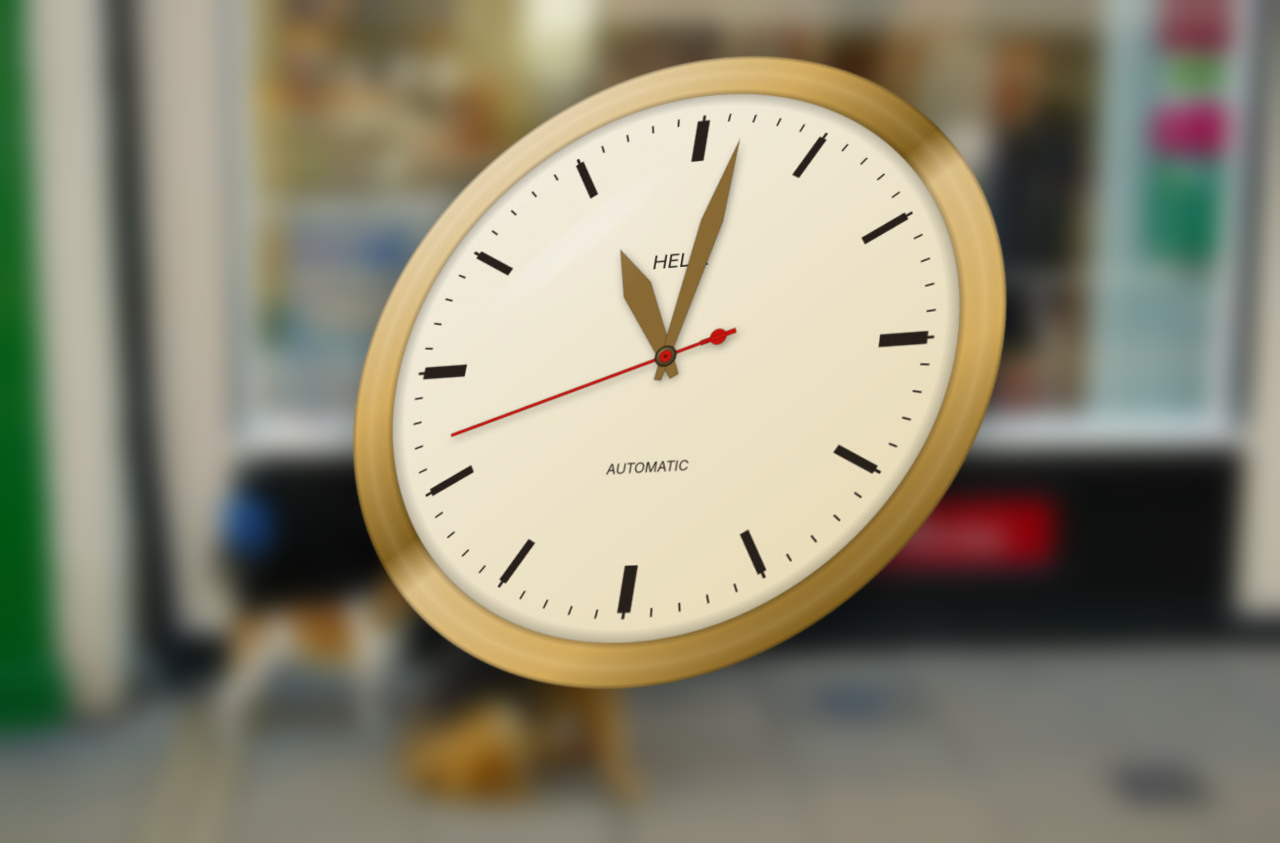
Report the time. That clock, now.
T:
11:01:42
